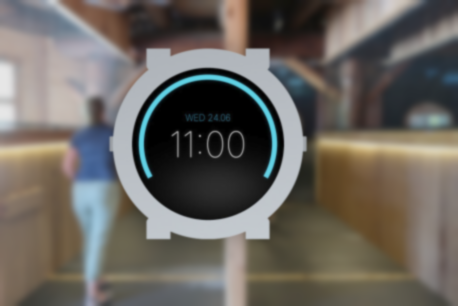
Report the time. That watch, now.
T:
11:00
